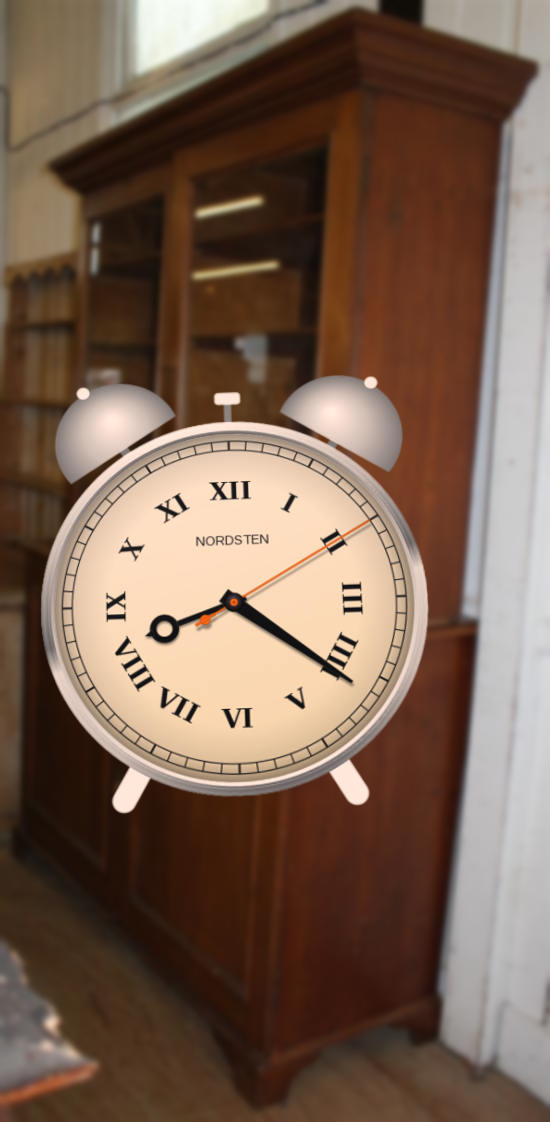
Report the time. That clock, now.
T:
8:21:10
